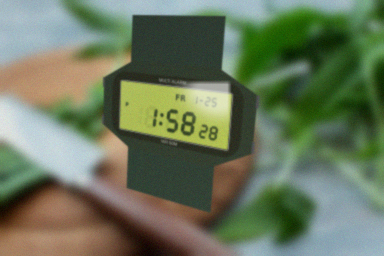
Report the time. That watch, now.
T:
1:58:28
